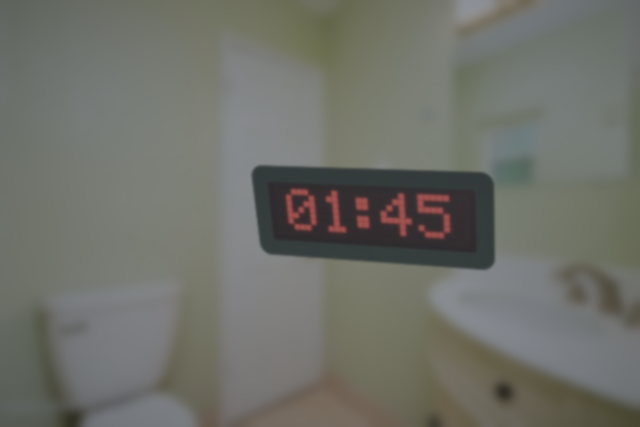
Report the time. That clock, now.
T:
1:45
